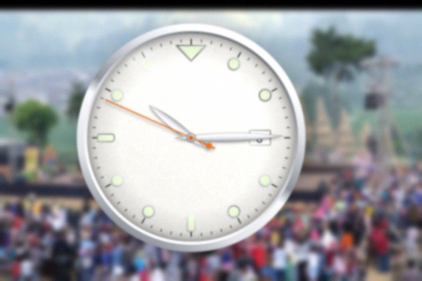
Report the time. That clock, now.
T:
10:14:49
